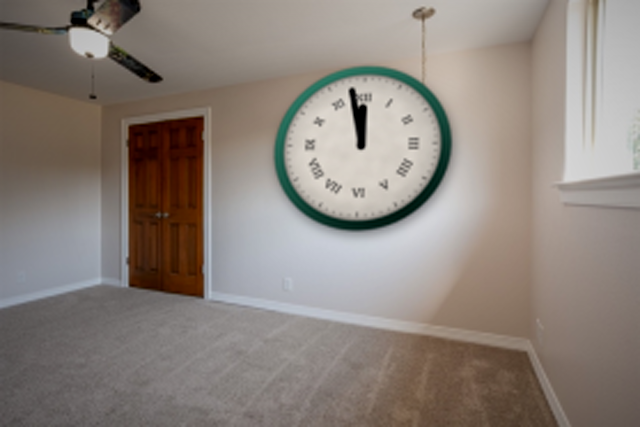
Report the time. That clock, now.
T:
11:58
